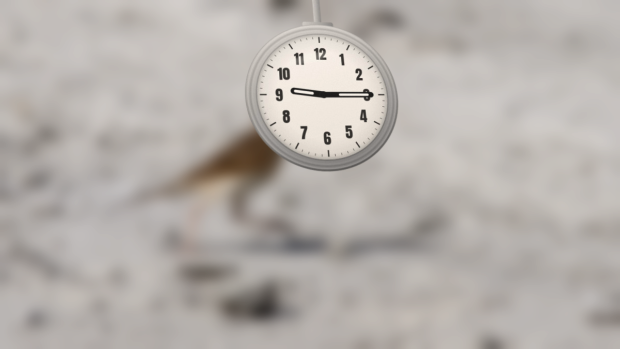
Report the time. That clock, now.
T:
9:15
